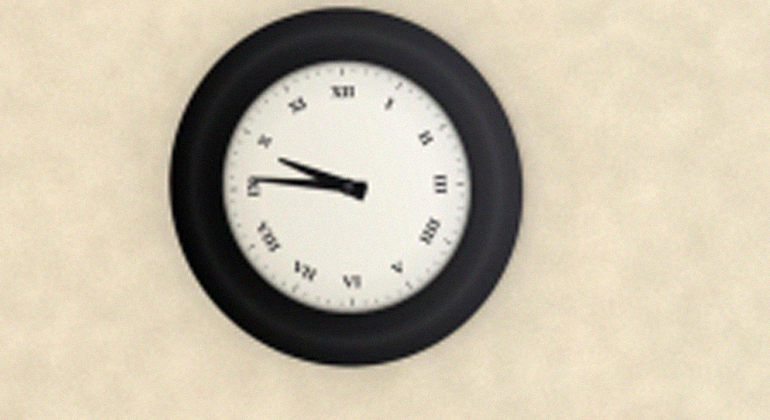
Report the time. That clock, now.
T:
9:46
